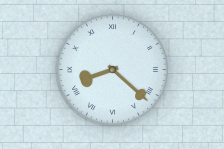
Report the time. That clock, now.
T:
8:22
